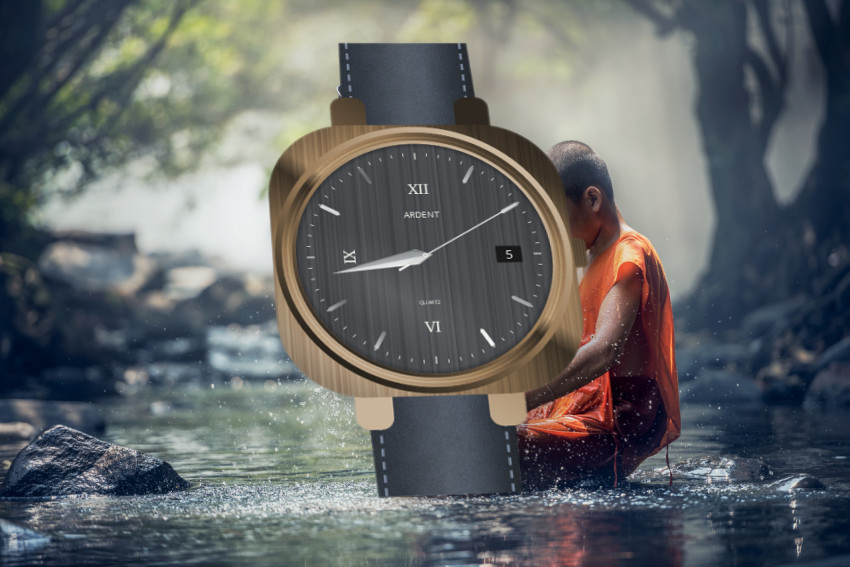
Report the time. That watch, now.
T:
8:43:10
